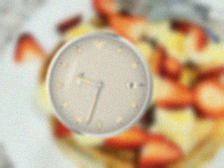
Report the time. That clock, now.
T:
9:33
